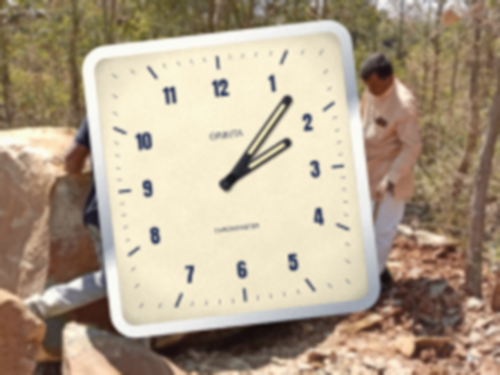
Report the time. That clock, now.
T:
2:07
